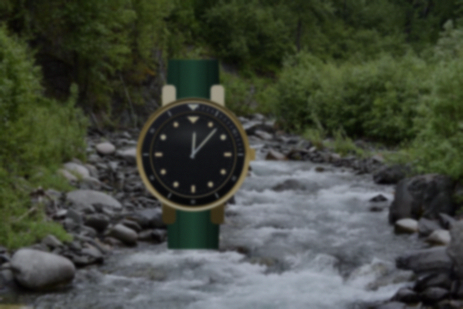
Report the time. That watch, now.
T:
12:07
